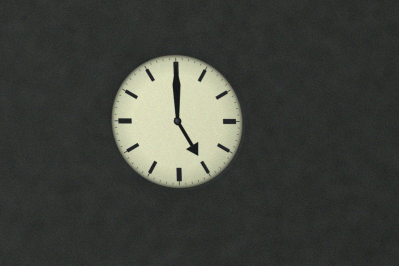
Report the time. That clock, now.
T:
5:00
